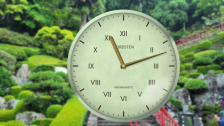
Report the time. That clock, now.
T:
11:12
